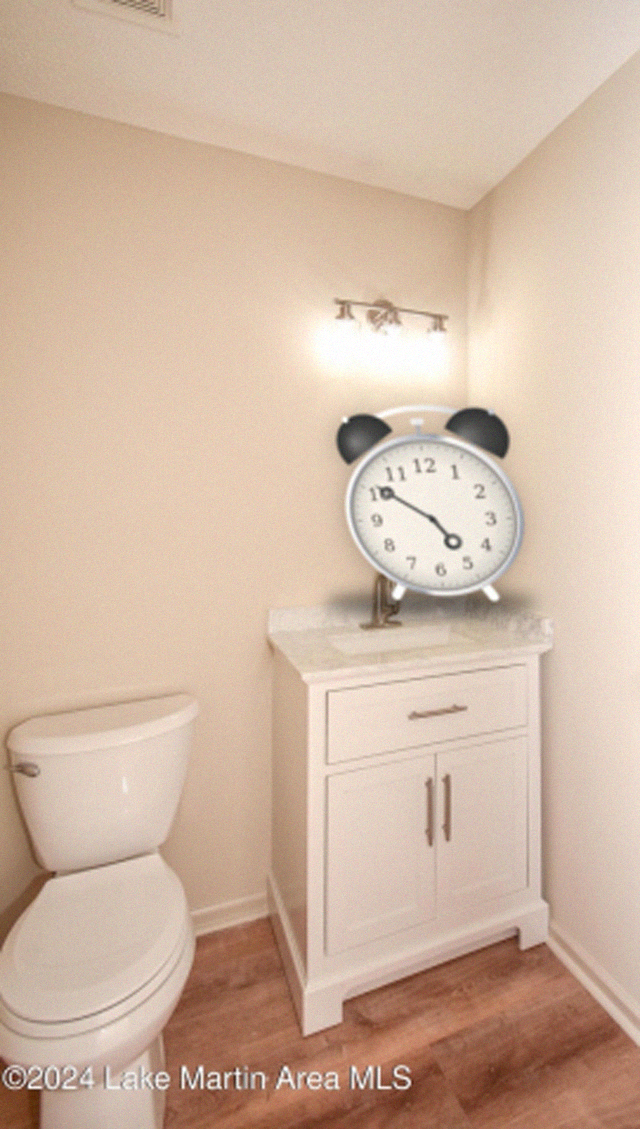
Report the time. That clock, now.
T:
4:51
